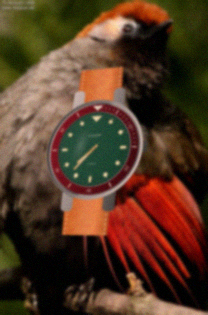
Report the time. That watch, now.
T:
7:37
